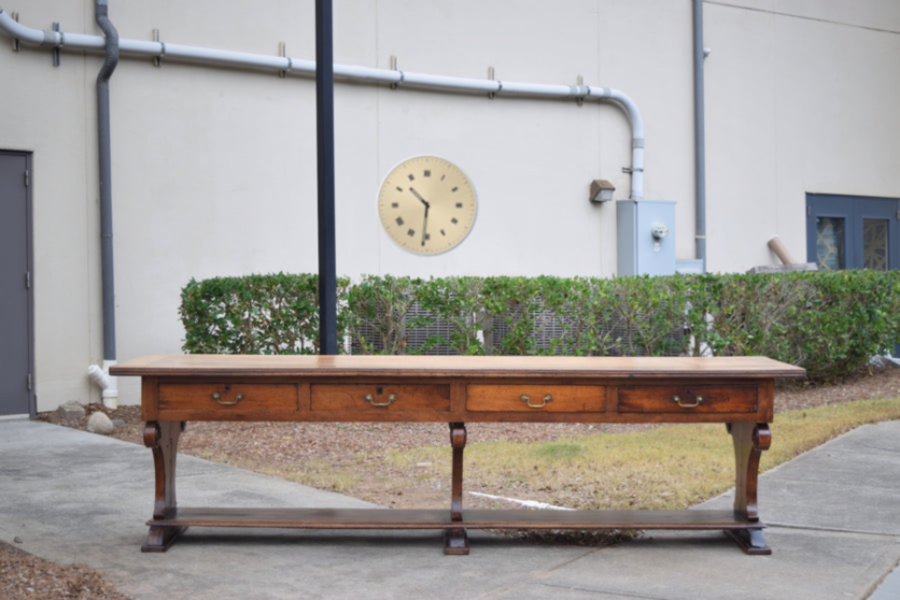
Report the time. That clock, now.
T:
10:31
